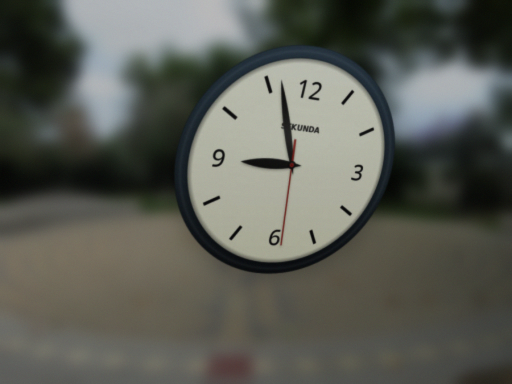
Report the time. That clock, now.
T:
8:56:29
